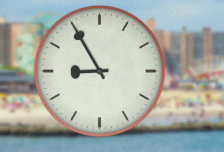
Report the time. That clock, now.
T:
8:55
